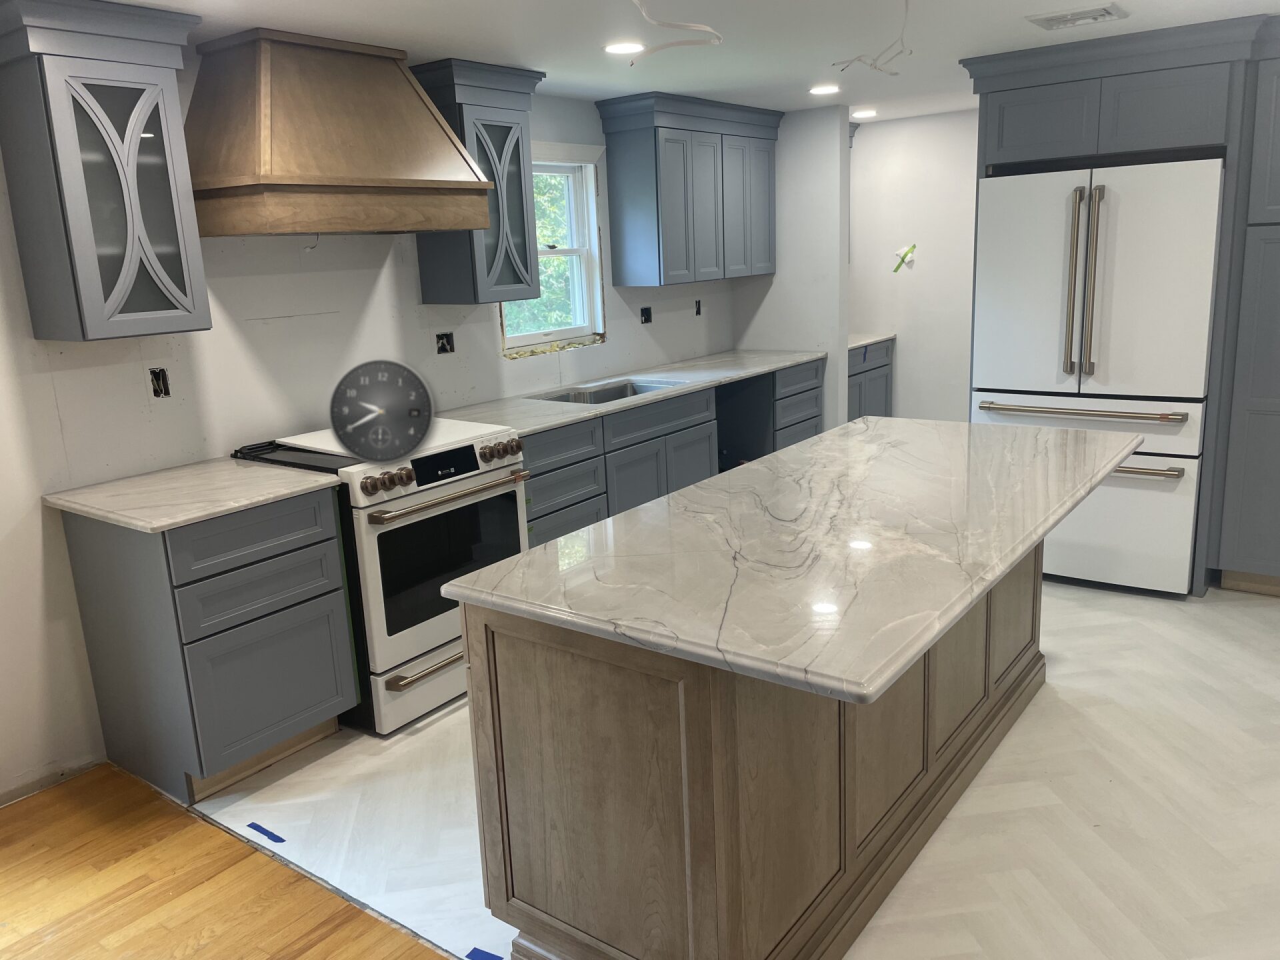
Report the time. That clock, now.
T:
9:40
